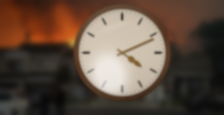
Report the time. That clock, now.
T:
4:11
